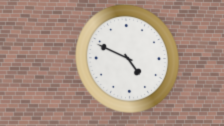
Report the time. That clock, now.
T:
4:49
